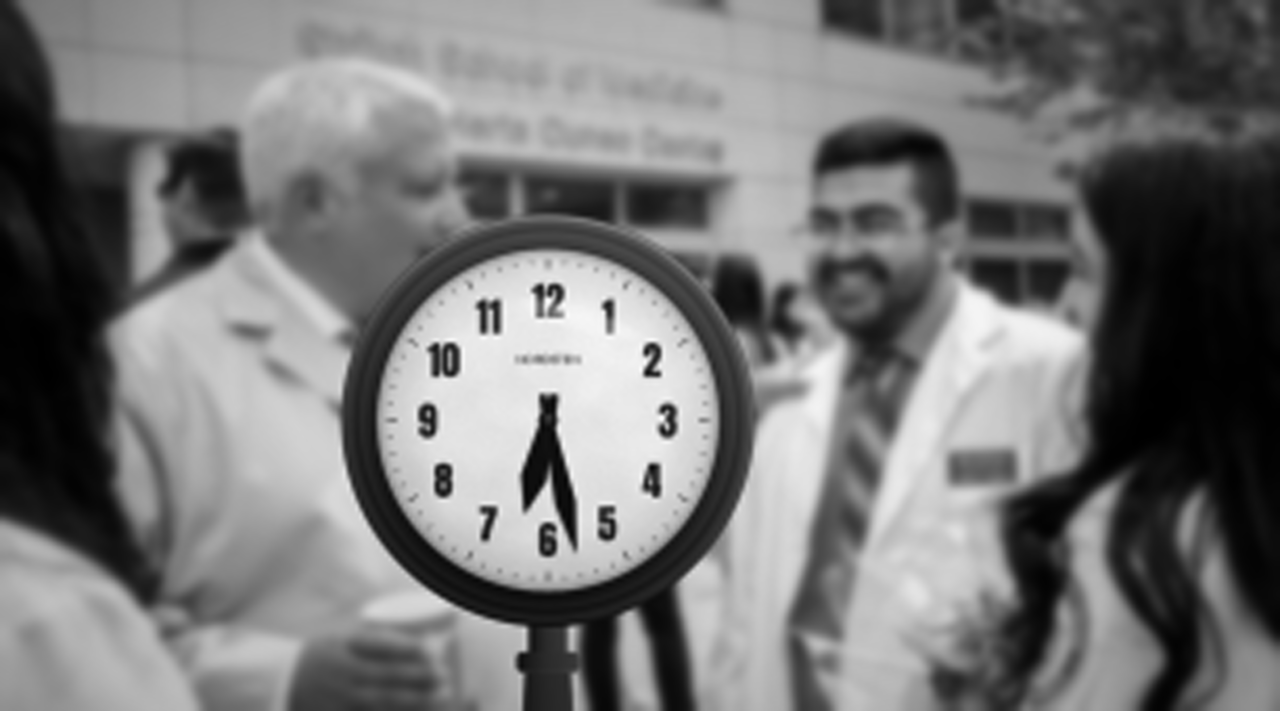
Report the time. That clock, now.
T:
6:28
